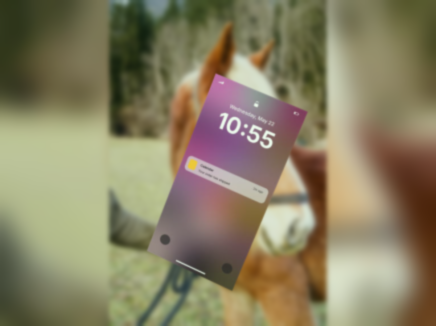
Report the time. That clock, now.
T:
10:55
